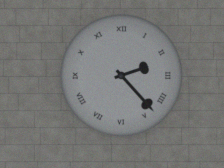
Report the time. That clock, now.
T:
2:23
